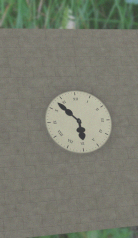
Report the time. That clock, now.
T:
5:53
